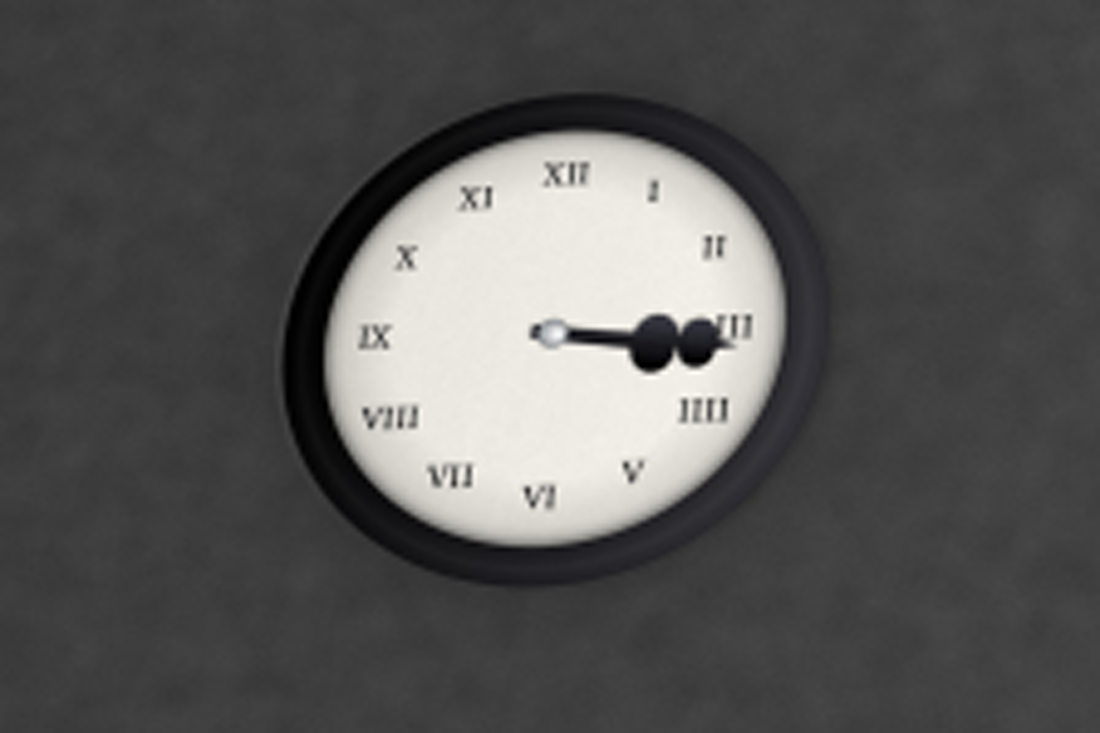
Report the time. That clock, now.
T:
3:16
